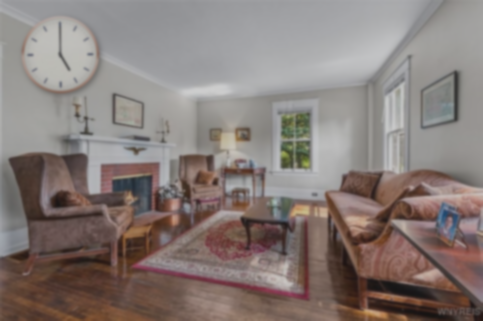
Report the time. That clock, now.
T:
5:00
